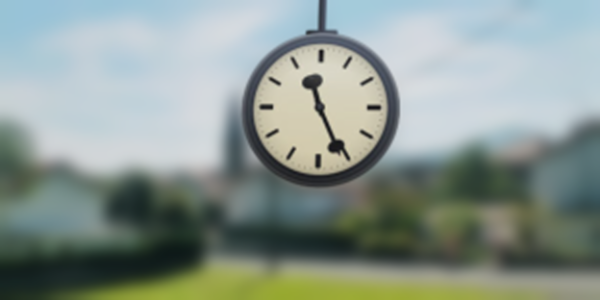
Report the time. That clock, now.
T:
11:26
